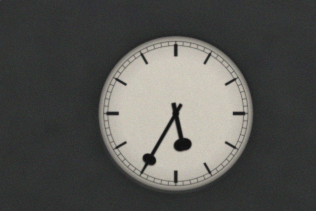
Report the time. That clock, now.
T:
5:35
